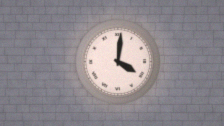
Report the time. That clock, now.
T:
4:01
